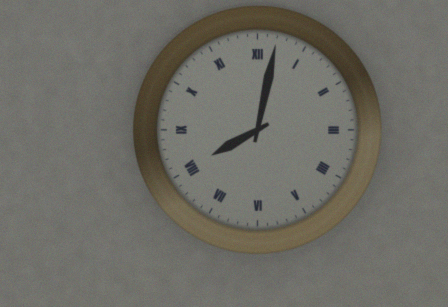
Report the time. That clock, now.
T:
8:02
